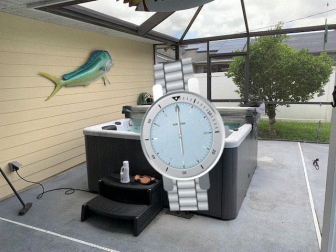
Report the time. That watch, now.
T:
6:00
